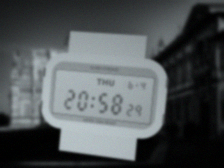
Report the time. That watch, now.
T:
20:58:29
